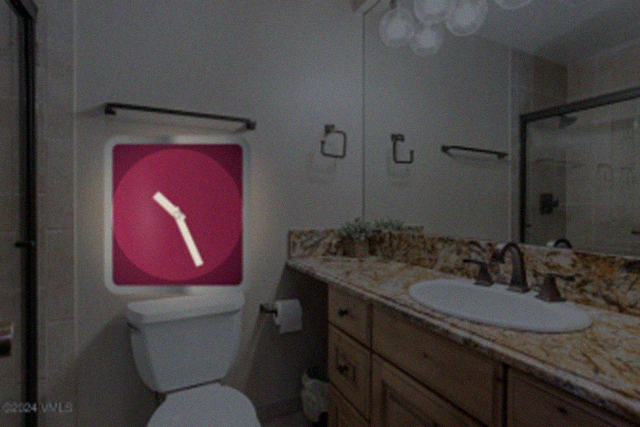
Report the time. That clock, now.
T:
10:26
